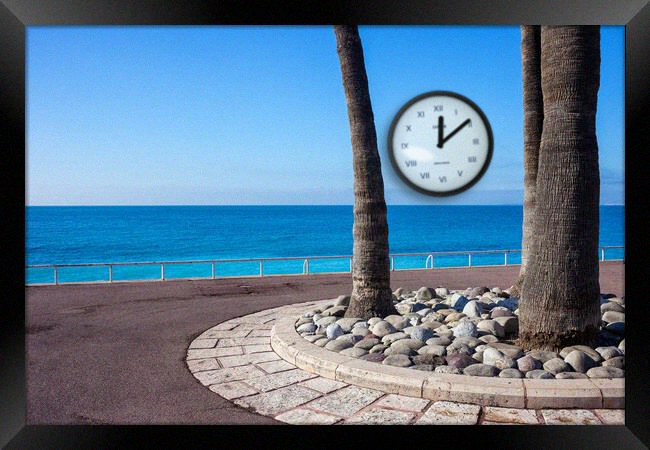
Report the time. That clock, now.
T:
12:09
